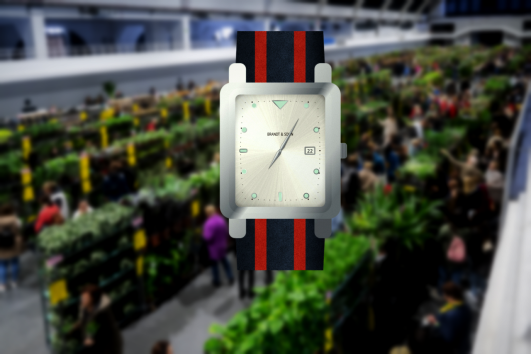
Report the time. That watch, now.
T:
7:05
